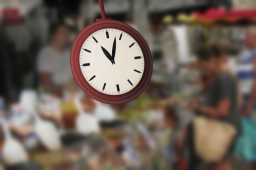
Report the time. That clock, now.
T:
11:03
